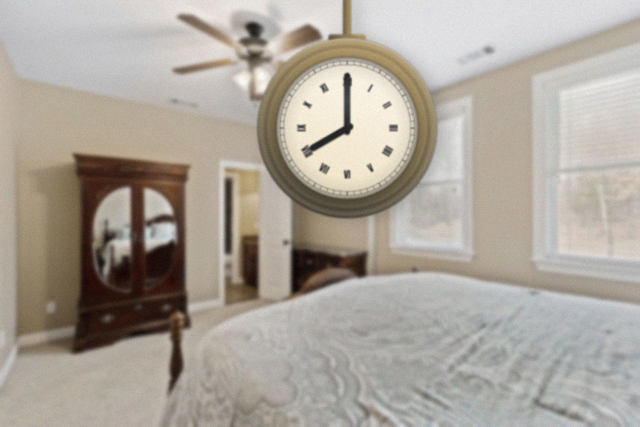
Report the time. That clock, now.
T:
8:00
